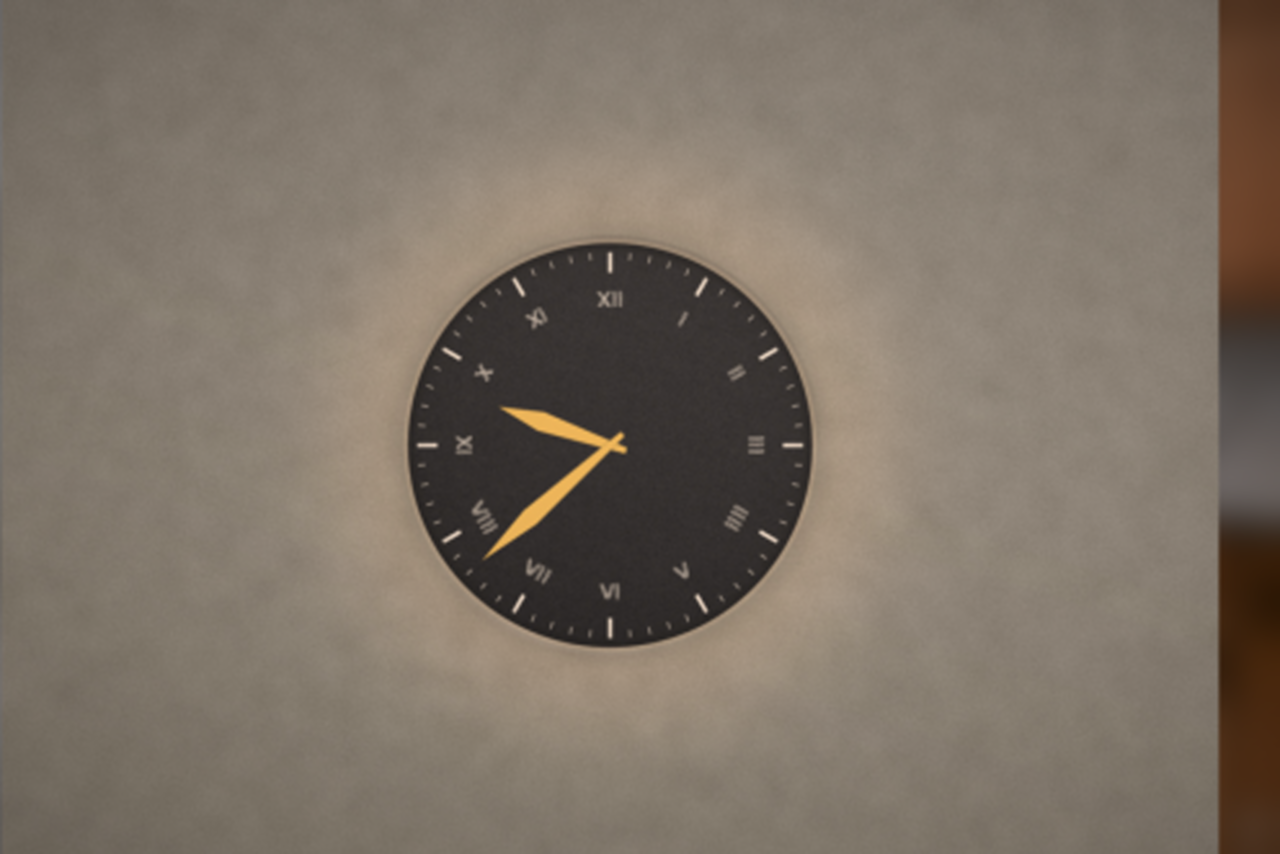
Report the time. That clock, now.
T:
9:38
